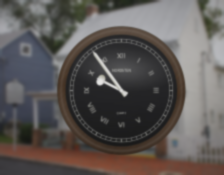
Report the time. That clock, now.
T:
9:54
